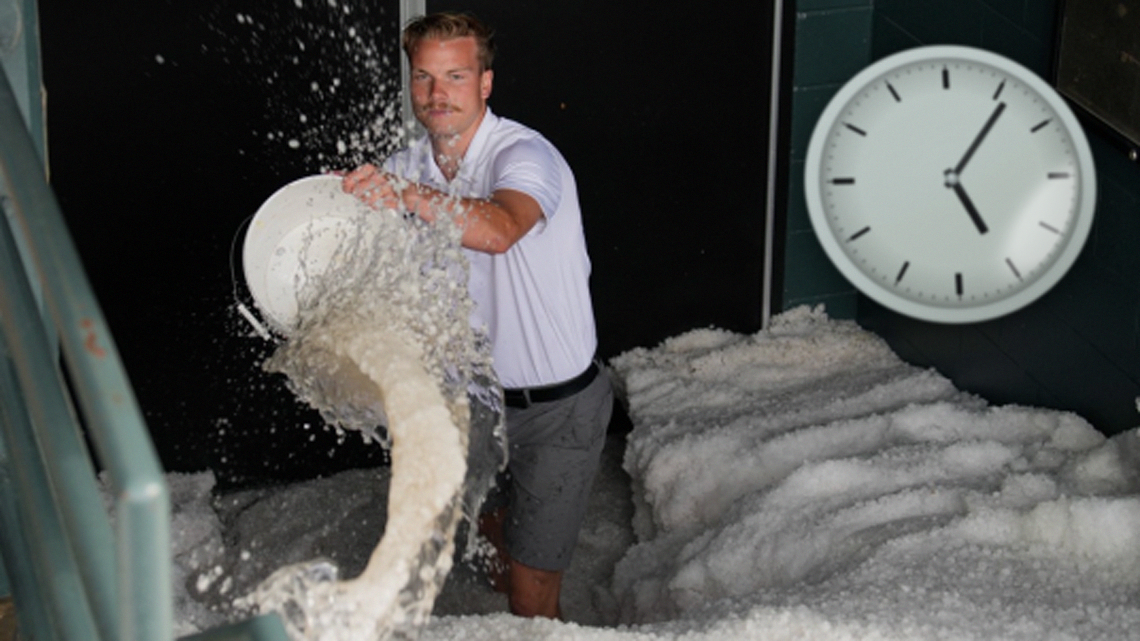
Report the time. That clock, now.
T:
5:06
